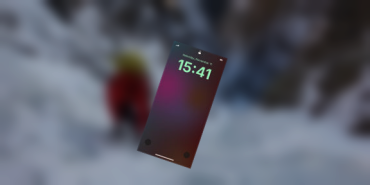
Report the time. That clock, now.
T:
15:41
